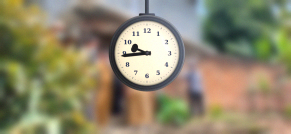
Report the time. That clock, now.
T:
9:44
